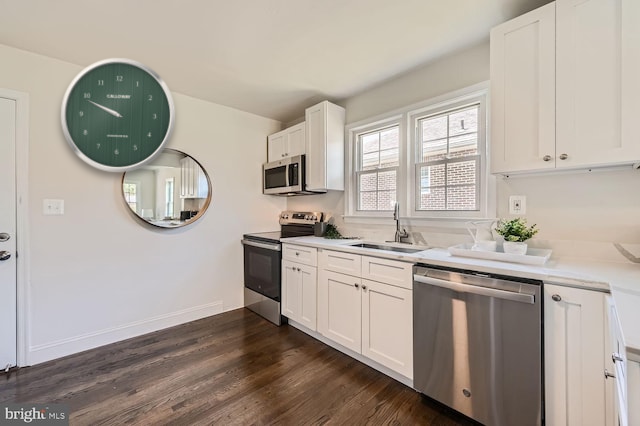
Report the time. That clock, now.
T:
9:49
